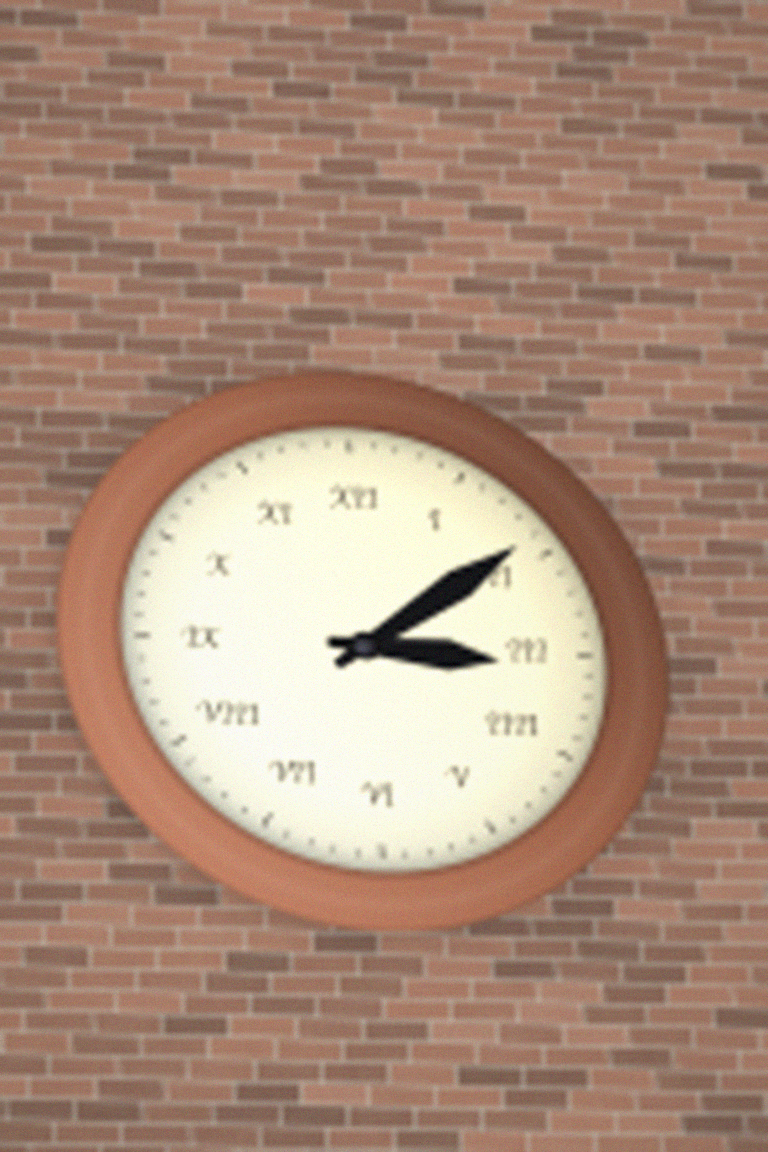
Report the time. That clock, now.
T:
3:09
